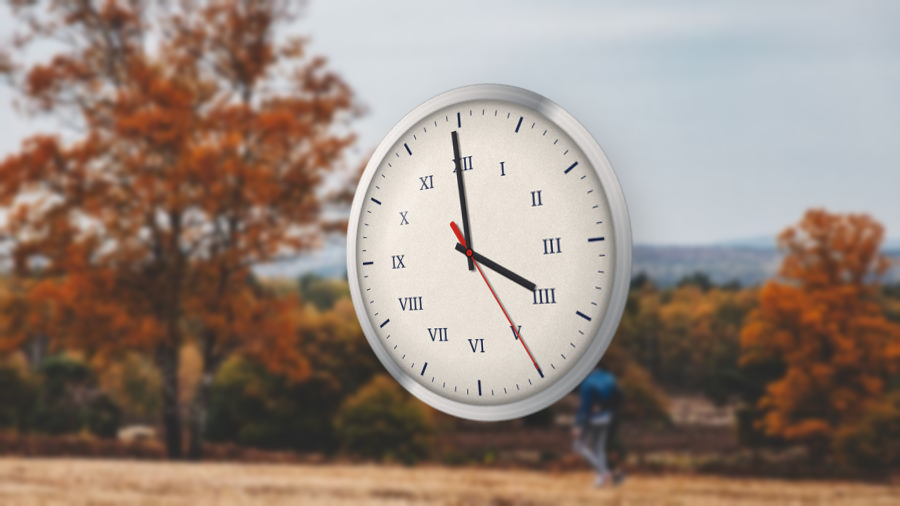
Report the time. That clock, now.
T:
3:59:25
